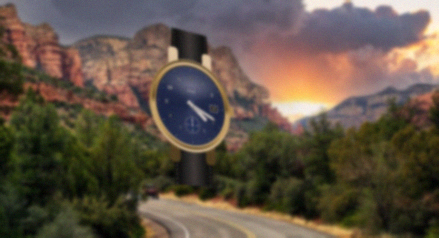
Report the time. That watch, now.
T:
4:19
